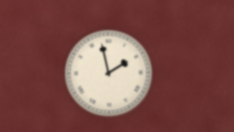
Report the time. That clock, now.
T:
1:58
